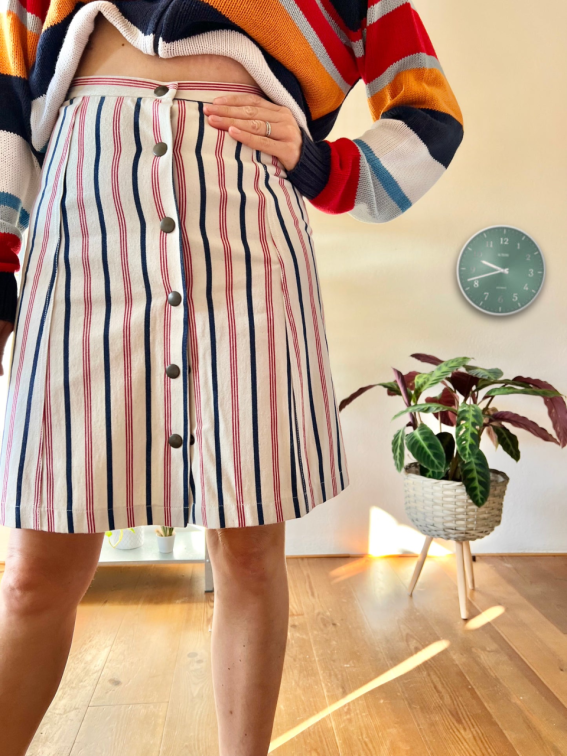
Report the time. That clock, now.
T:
9:42
